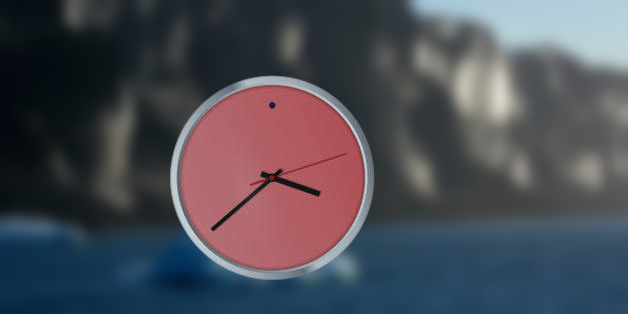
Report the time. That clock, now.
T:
3:38:12
